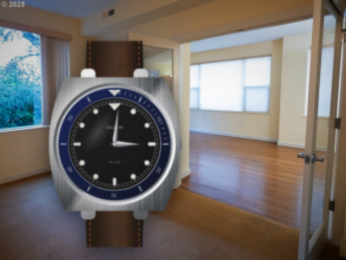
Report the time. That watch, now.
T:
3:01
